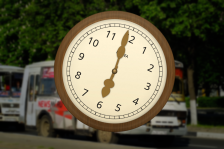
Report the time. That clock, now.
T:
5:59
